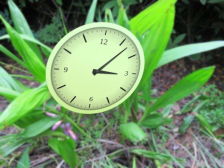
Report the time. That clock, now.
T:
3:07
